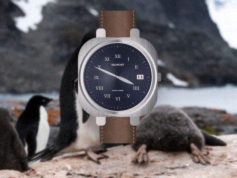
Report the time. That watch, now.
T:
3:49
